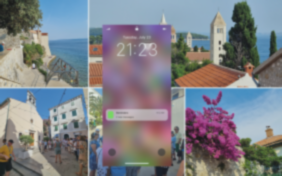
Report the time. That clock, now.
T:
21:23
